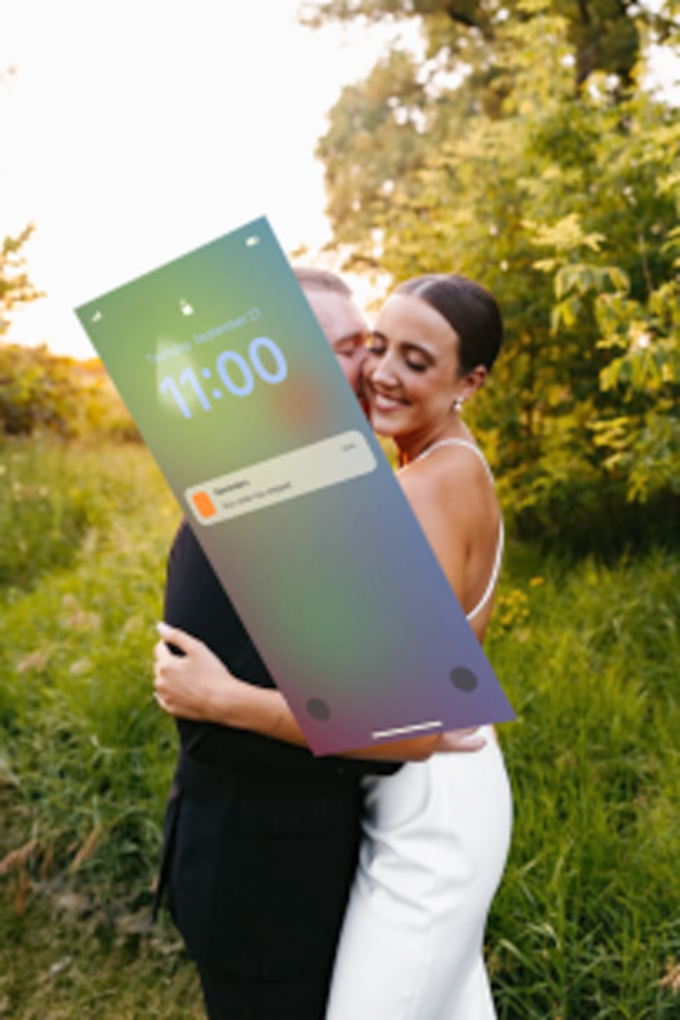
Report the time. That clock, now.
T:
11:00
